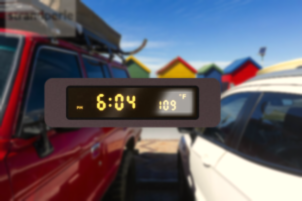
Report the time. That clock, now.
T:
6:04
